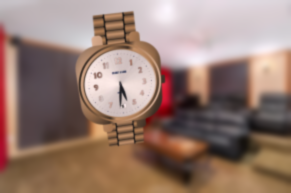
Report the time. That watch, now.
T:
5:31
